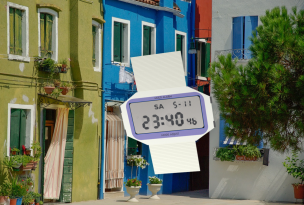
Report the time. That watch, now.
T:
23:40:46
